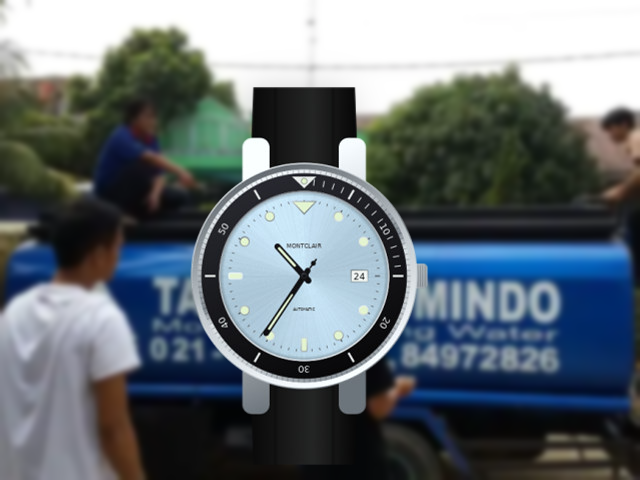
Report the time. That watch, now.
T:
10:35:36
